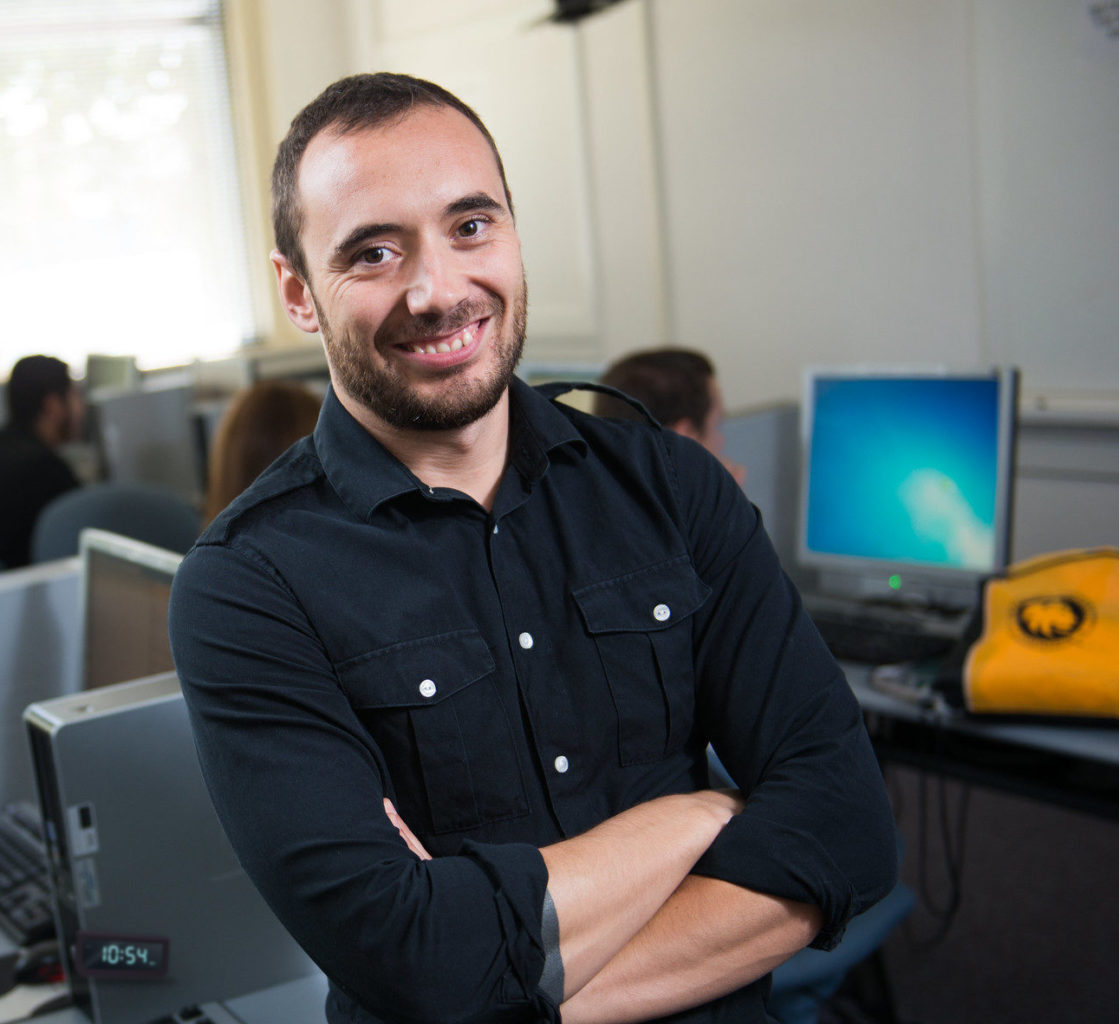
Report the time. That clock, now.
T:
10:54
